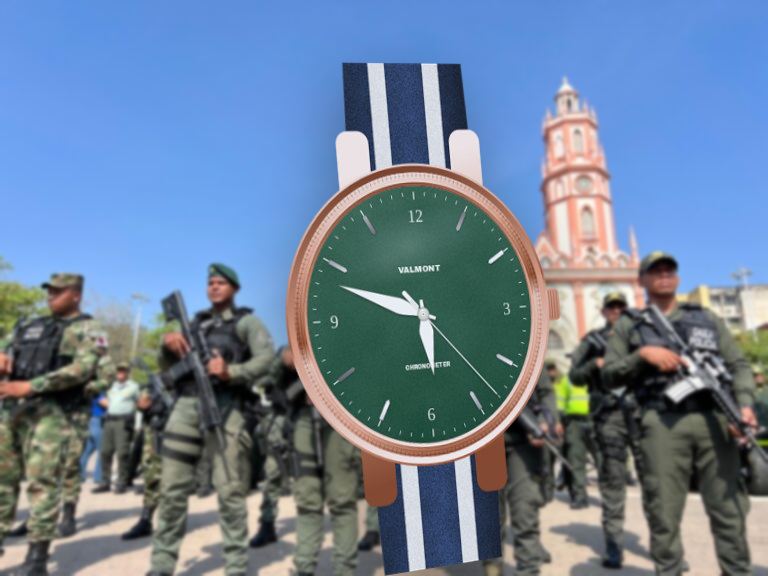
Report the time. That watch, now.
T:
5:48:23
